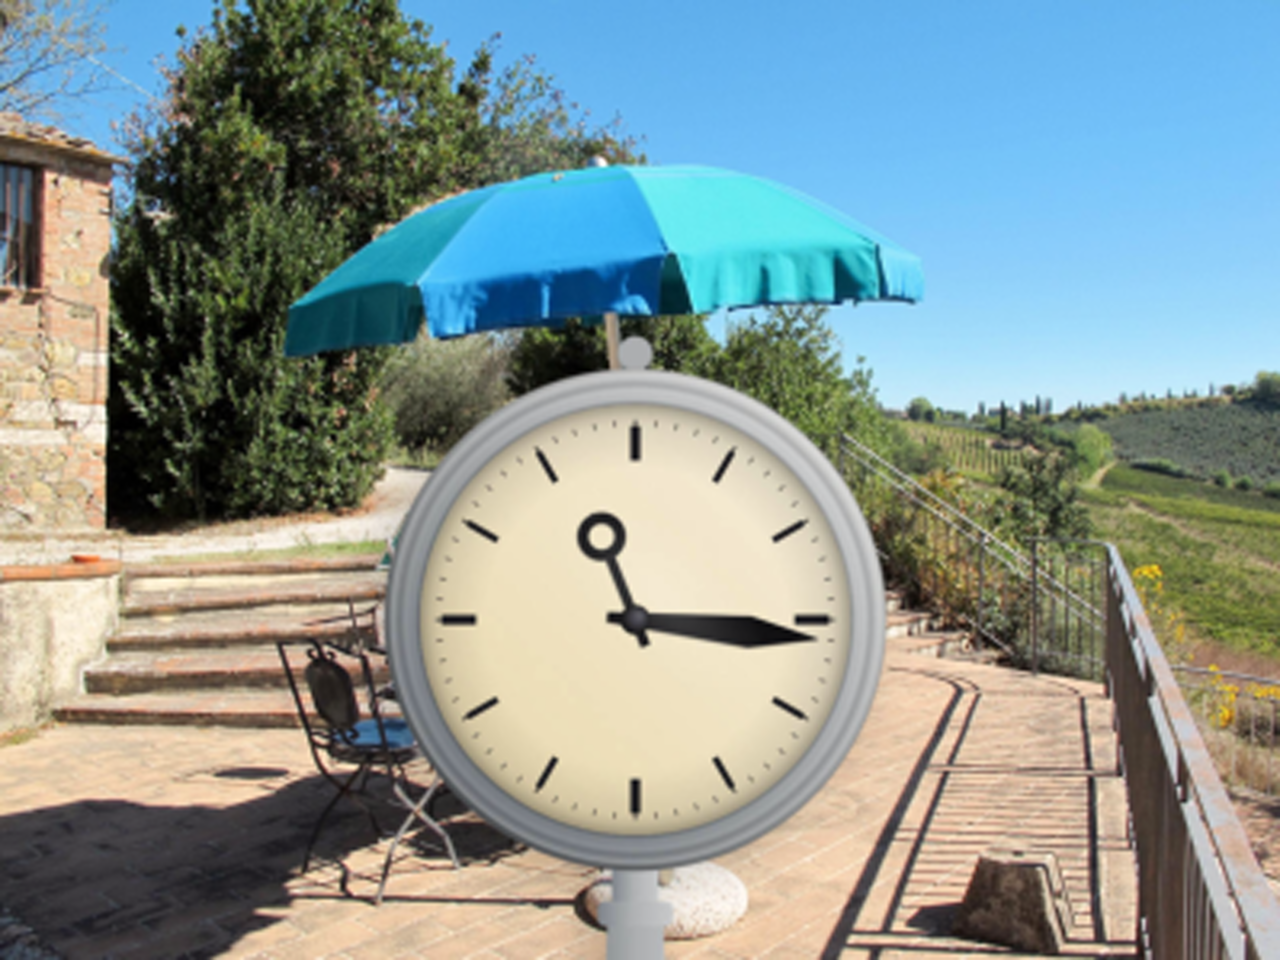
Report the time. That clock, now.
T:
11:16
